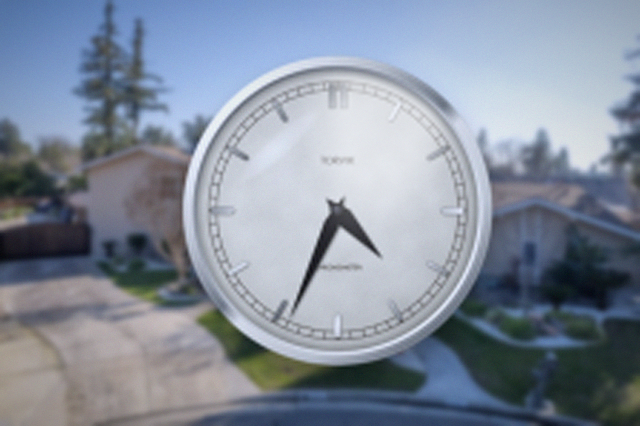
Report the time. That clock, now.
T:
4:34
